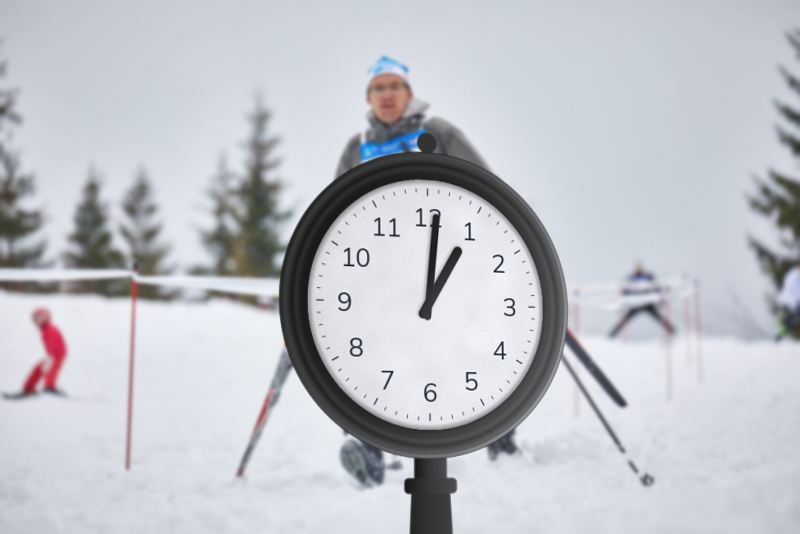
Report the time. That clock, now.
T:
1:01
